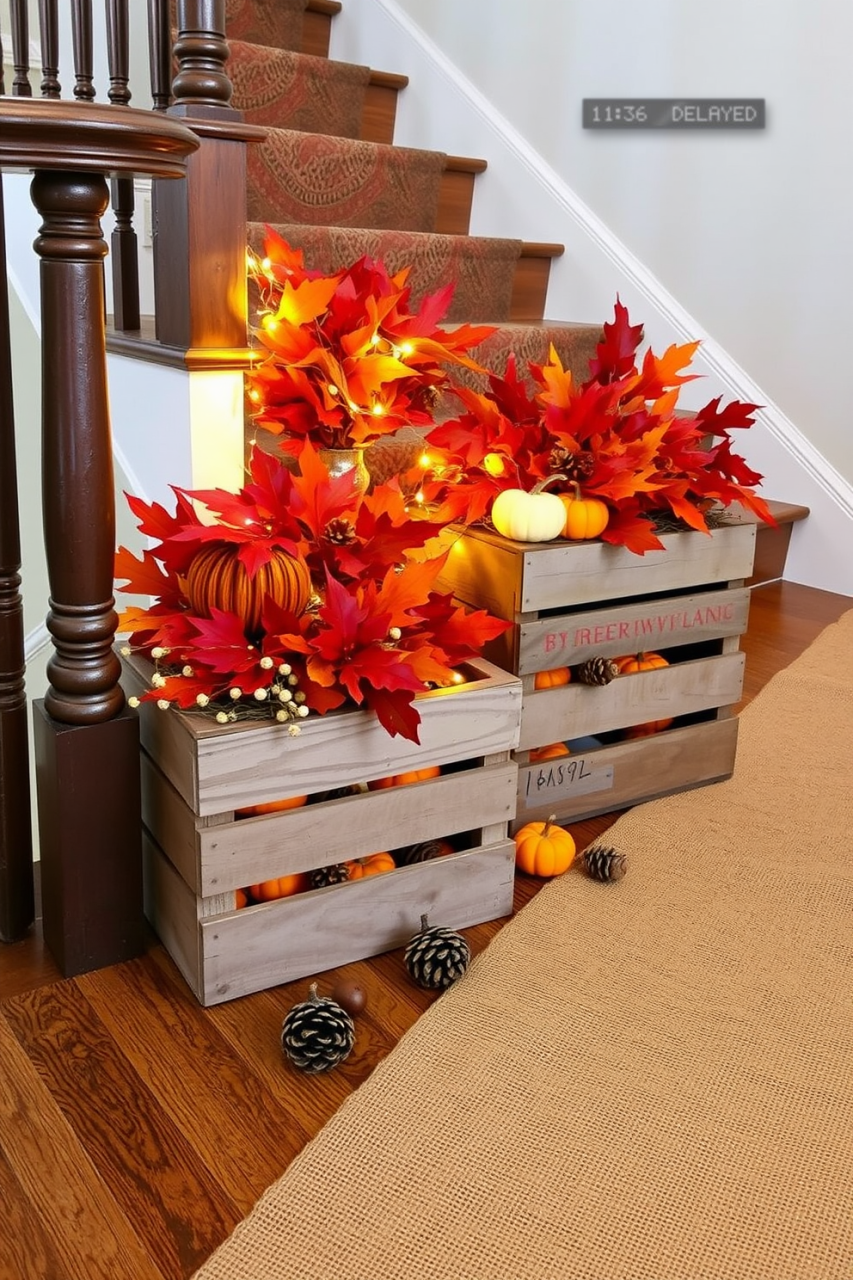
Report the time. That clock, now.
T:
11:36
